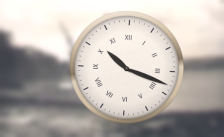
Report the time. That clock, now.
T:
10:18
